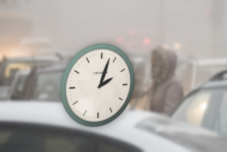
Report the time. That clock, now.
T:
2:03
